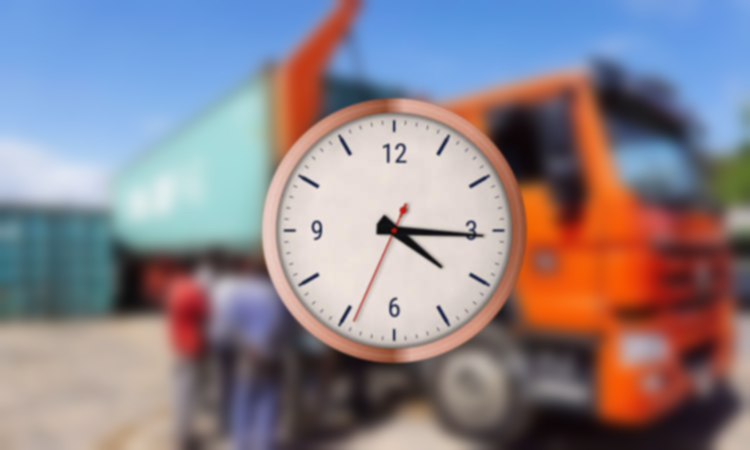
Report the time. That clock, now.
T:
4:15:34
